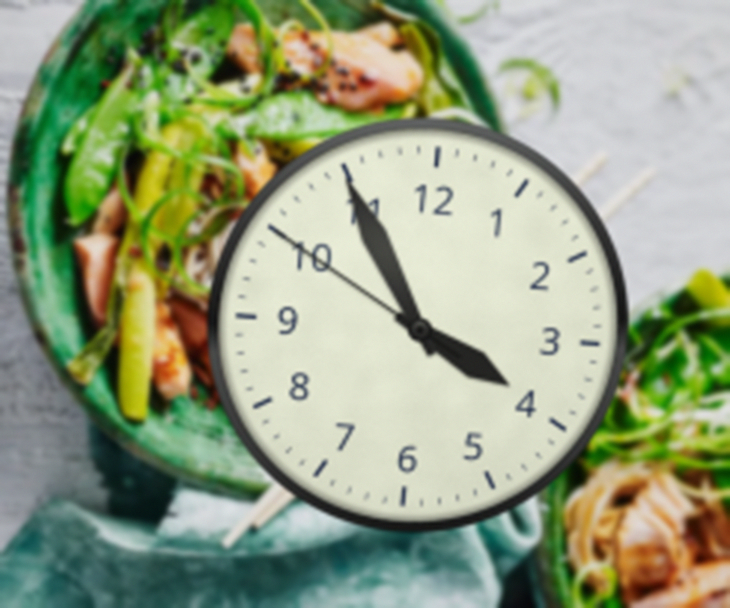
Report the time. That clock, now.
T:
3:54:50
